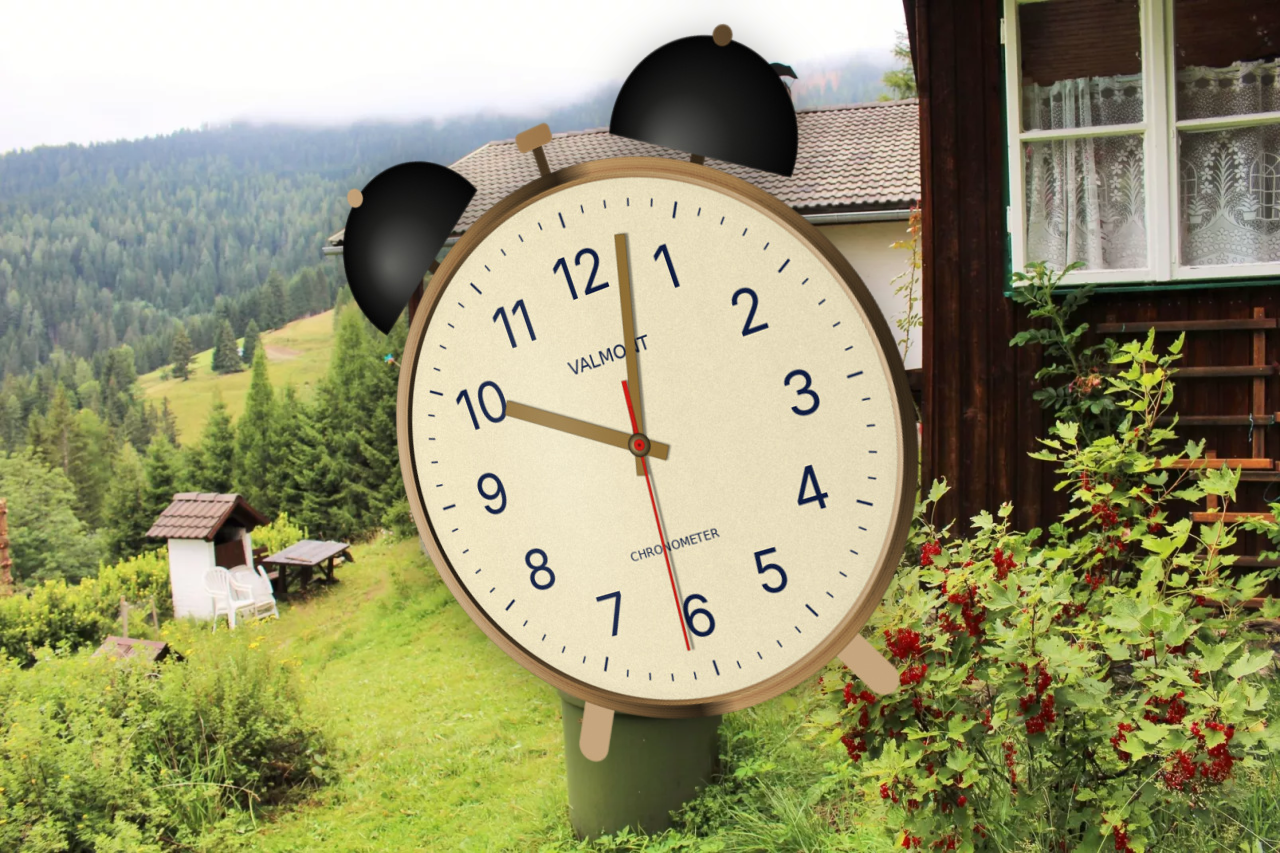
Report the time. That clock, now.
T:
10:02:31
